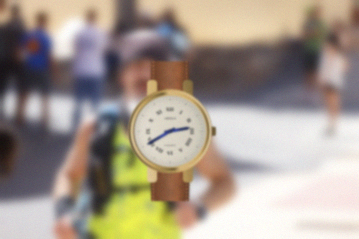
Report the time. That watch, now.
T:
2:40
